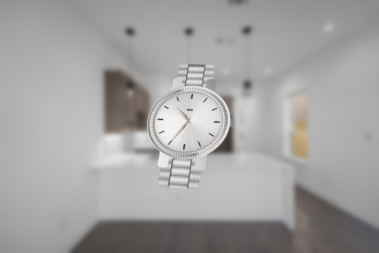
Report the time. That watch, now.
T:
10:35
